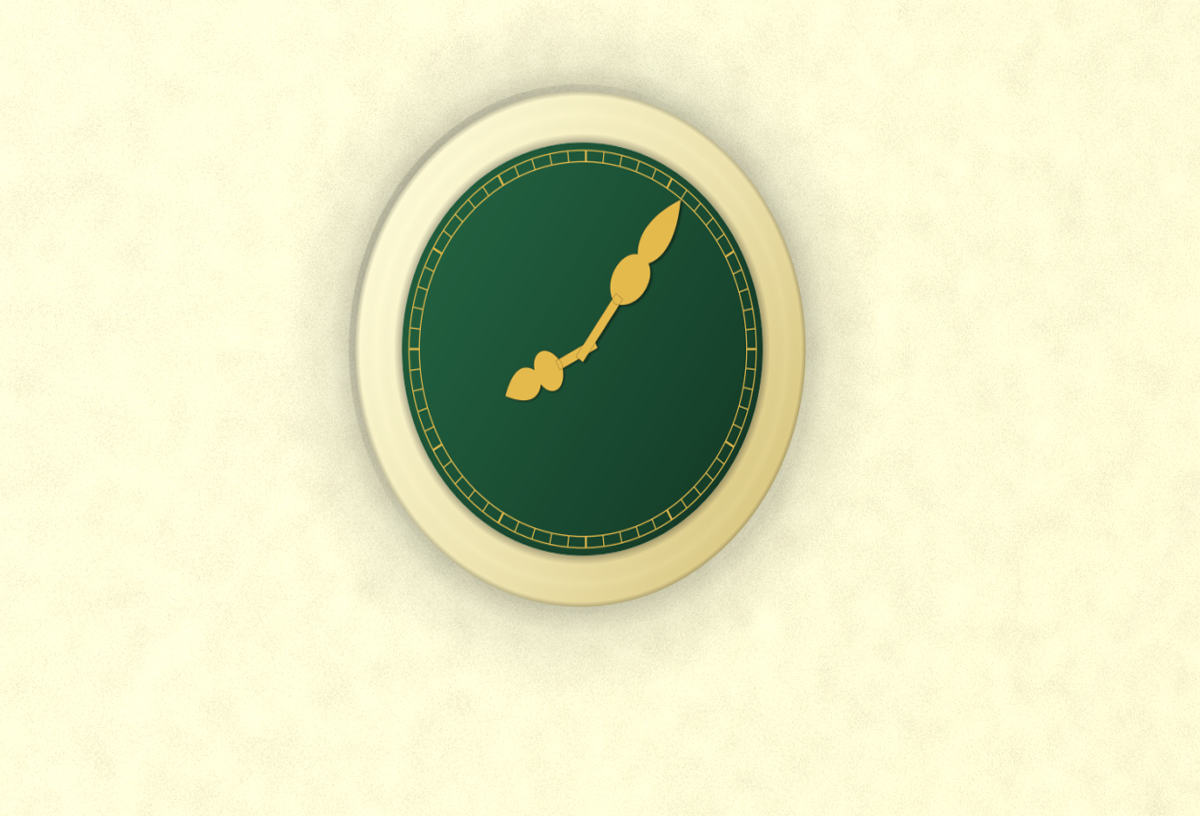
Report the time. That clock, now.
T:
8:06
